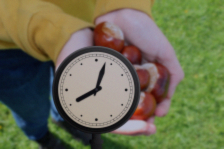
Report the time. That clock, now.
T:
8:03
